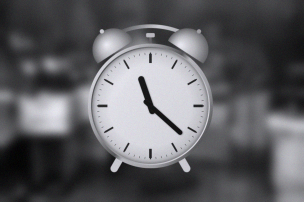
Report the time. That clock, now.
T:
11:22
